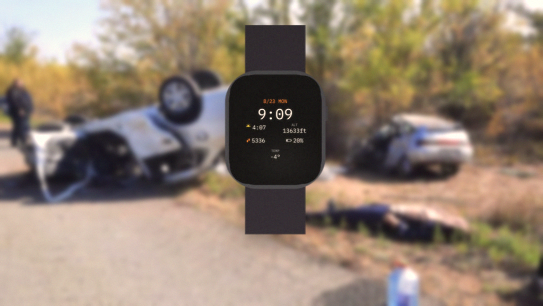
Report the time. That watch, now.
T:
9:09
